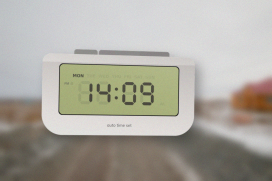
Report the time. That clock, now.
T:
14:09
